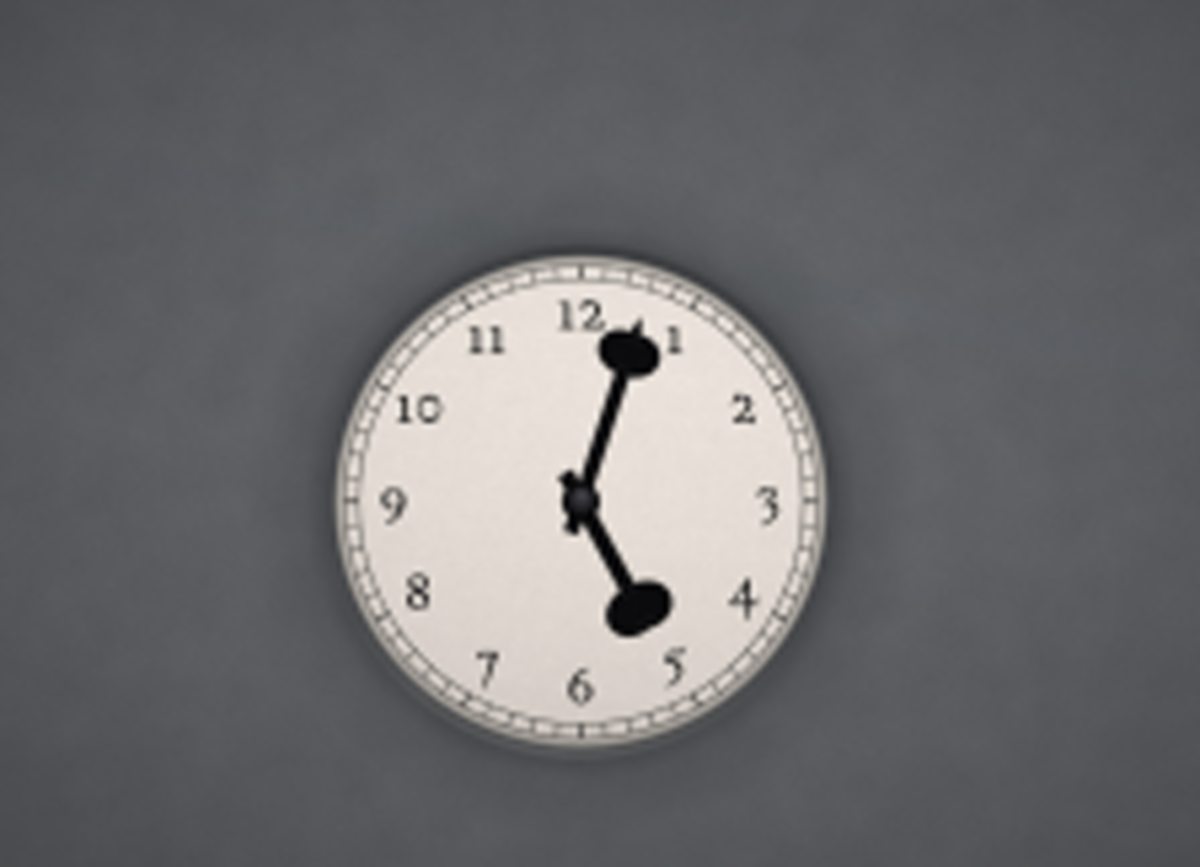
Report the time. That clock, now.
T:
5:03
